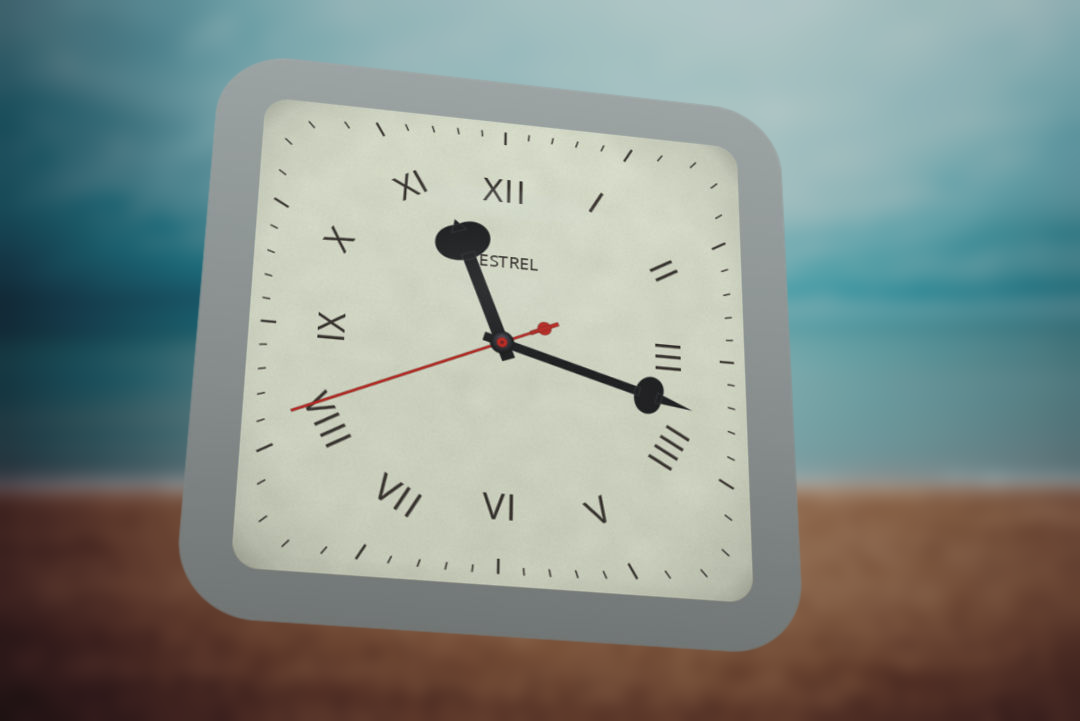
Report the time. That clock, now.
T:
11:17:41
